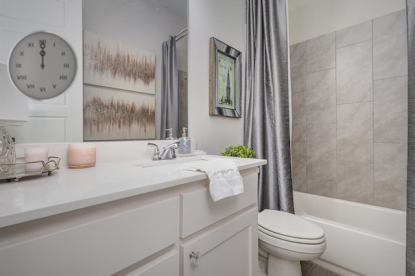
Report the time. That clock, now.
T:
12:00
